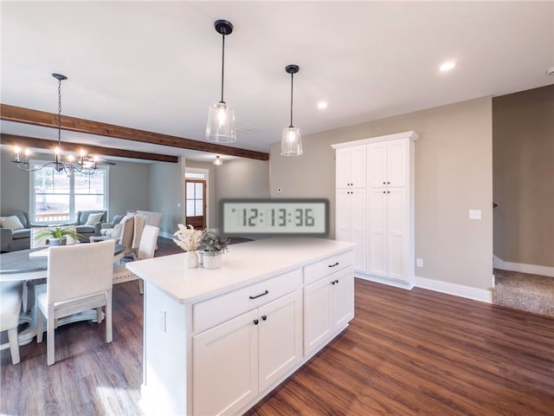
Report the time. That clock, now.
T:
12:13:36
